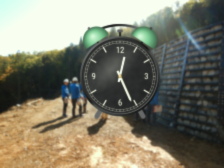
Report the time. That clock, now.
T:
12:26
